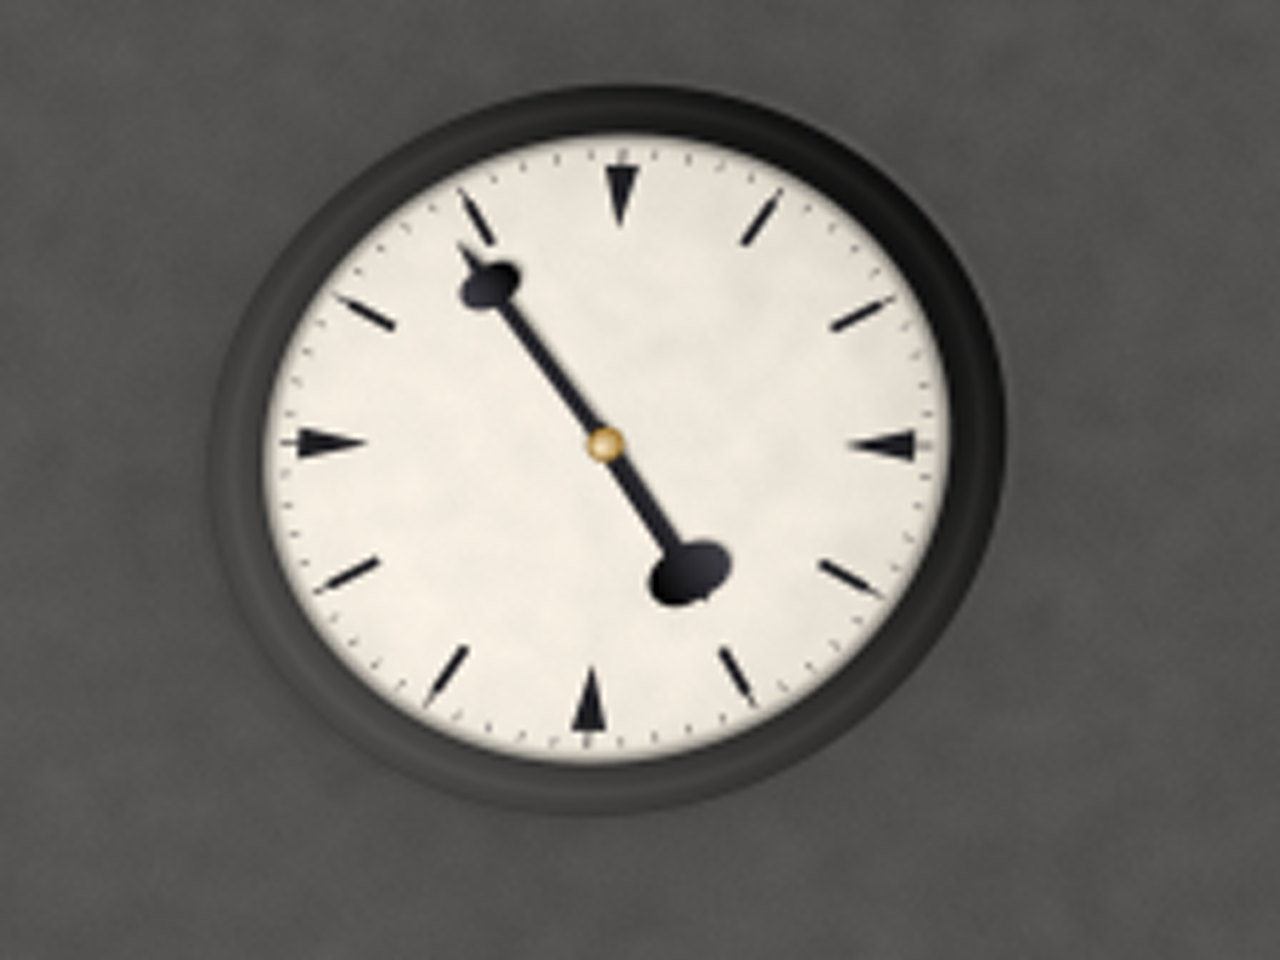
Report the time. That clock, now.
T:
4:54
